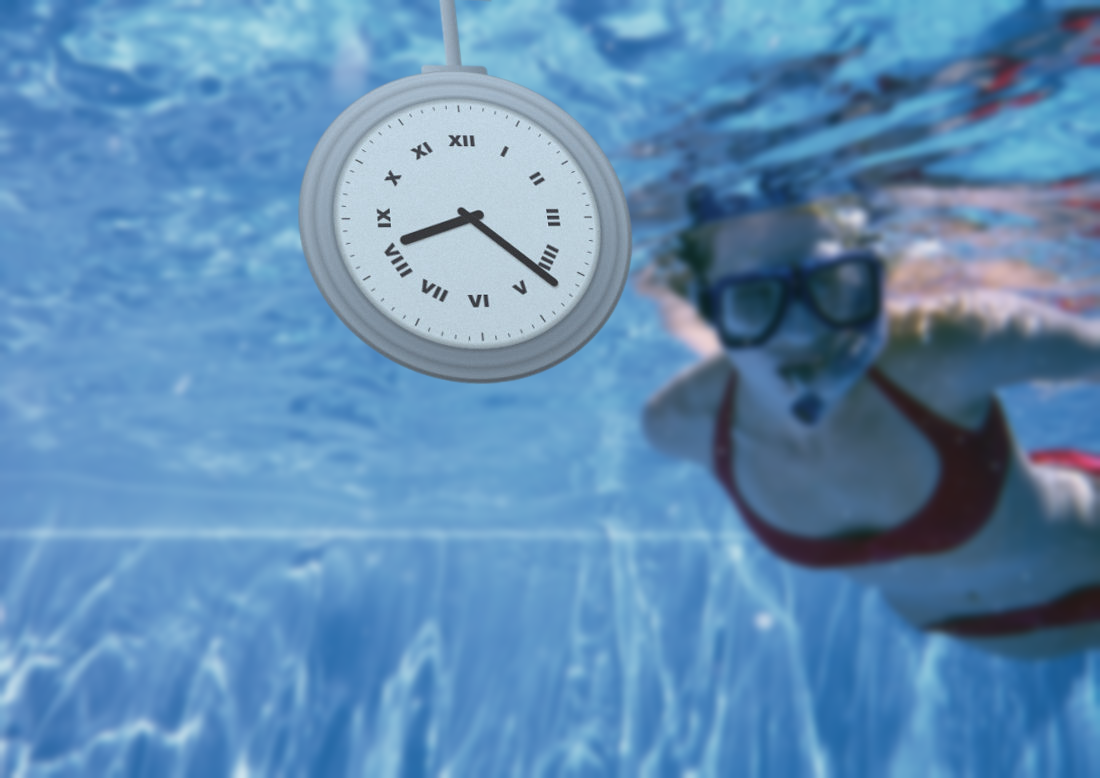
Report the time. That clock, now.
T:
8:22
